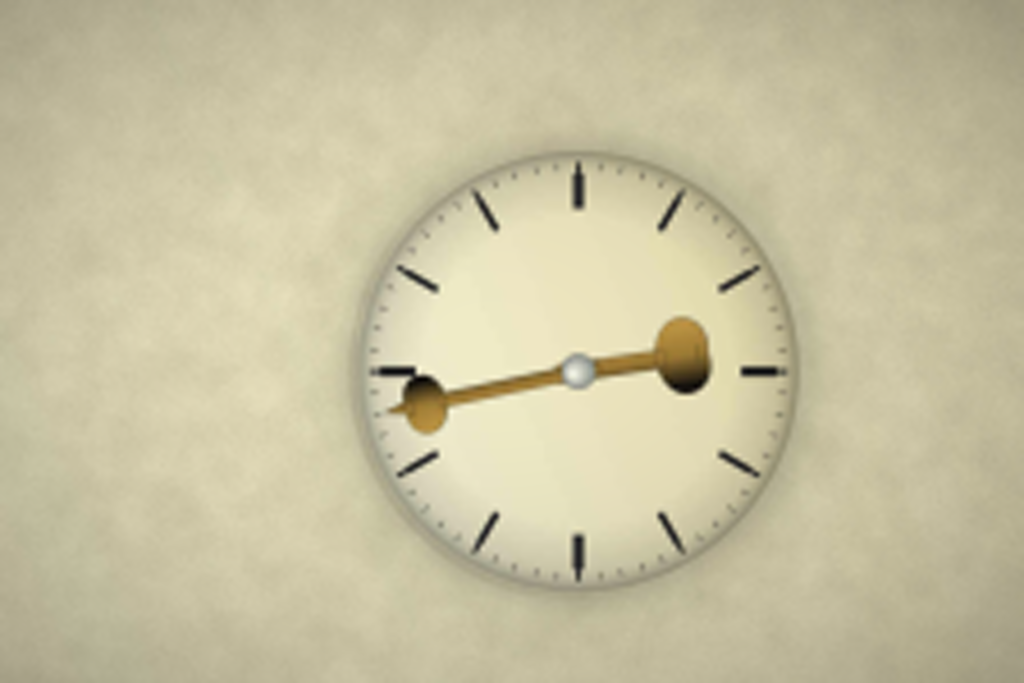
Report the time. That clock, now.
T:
2:43
